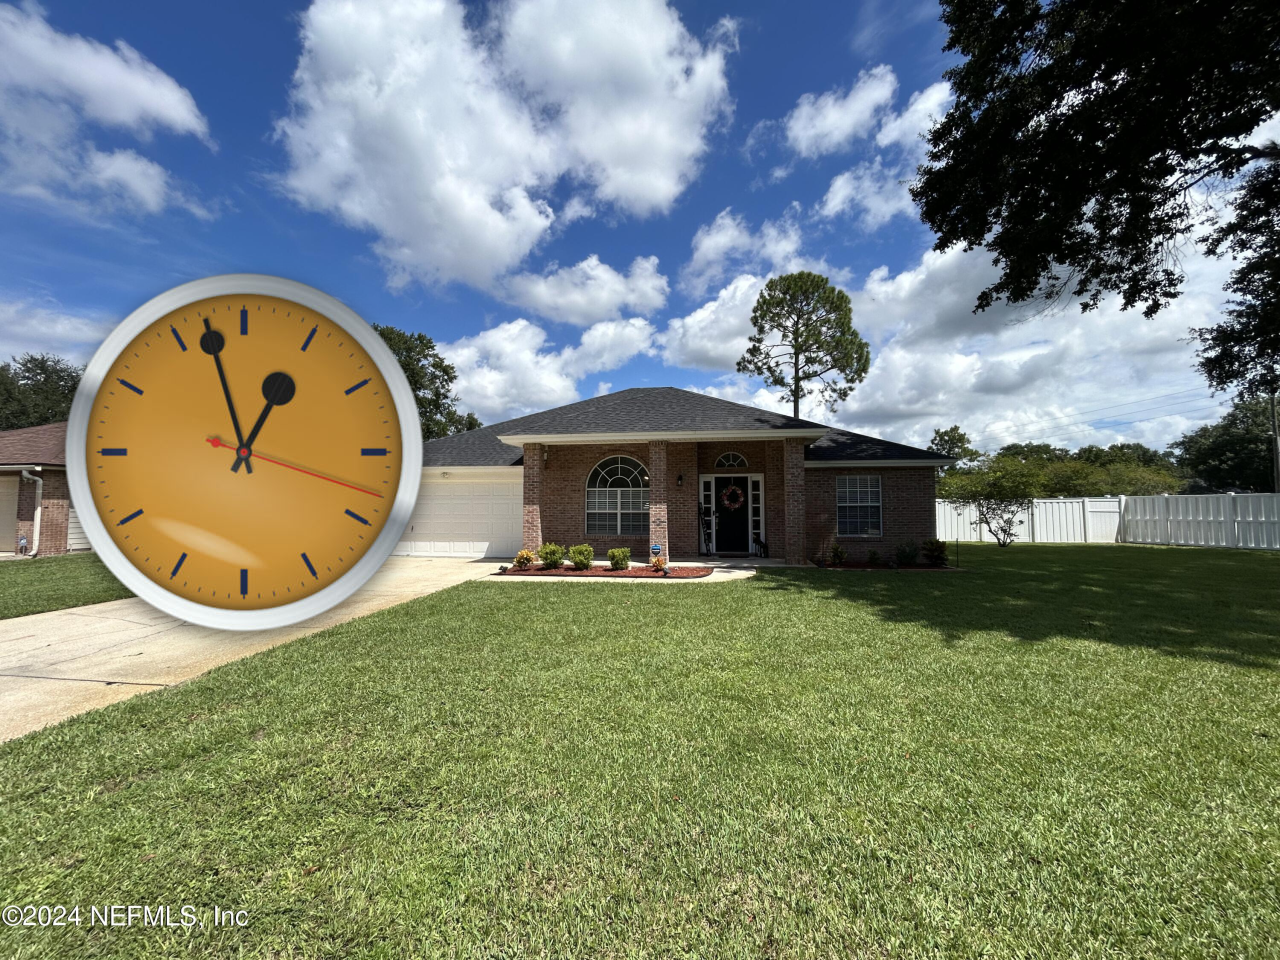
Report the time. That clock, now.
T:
12:57:18
